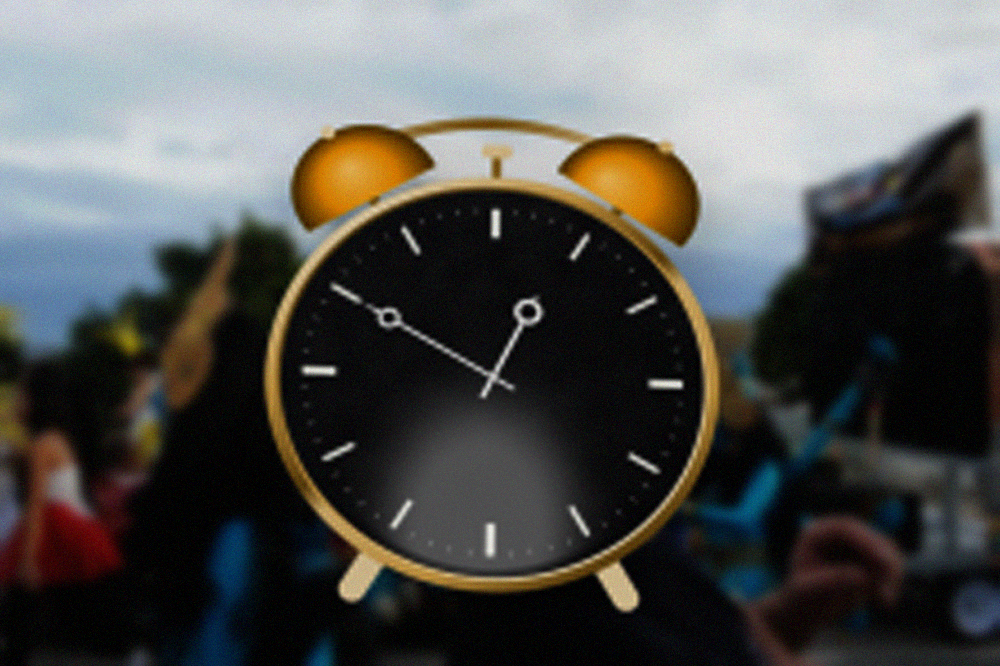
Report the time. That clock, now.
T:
12:50
